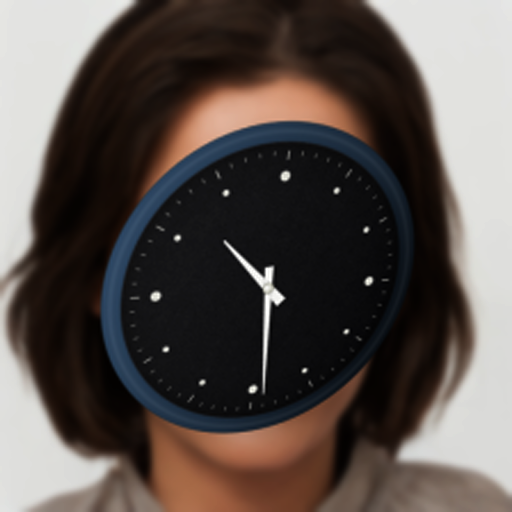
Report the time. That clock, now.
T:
10:29
